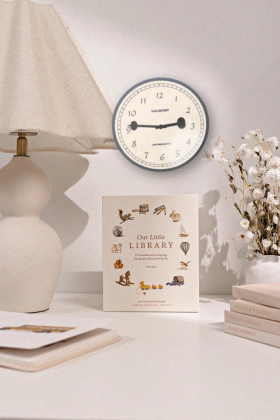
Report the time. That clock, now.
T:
2:46
